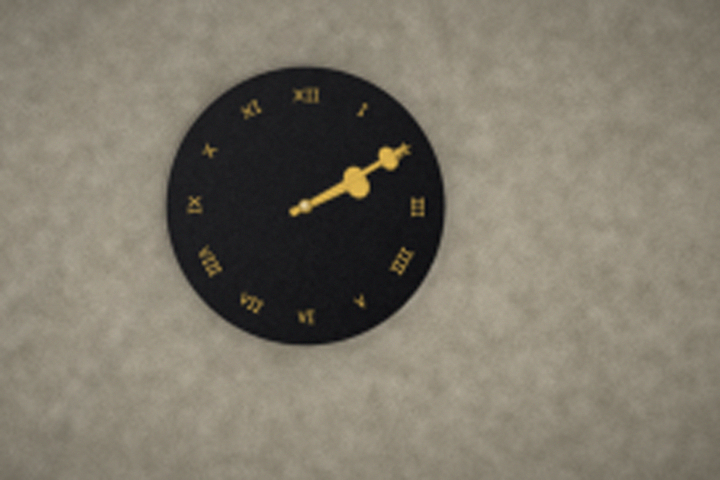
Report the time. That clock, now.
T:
2:10
